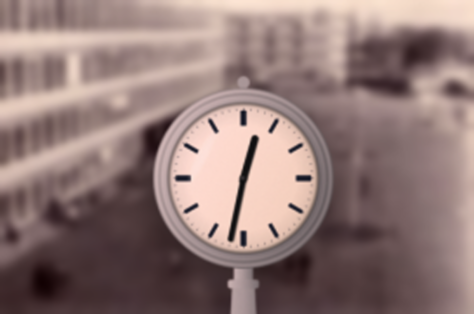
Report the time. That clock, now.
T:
12:32
